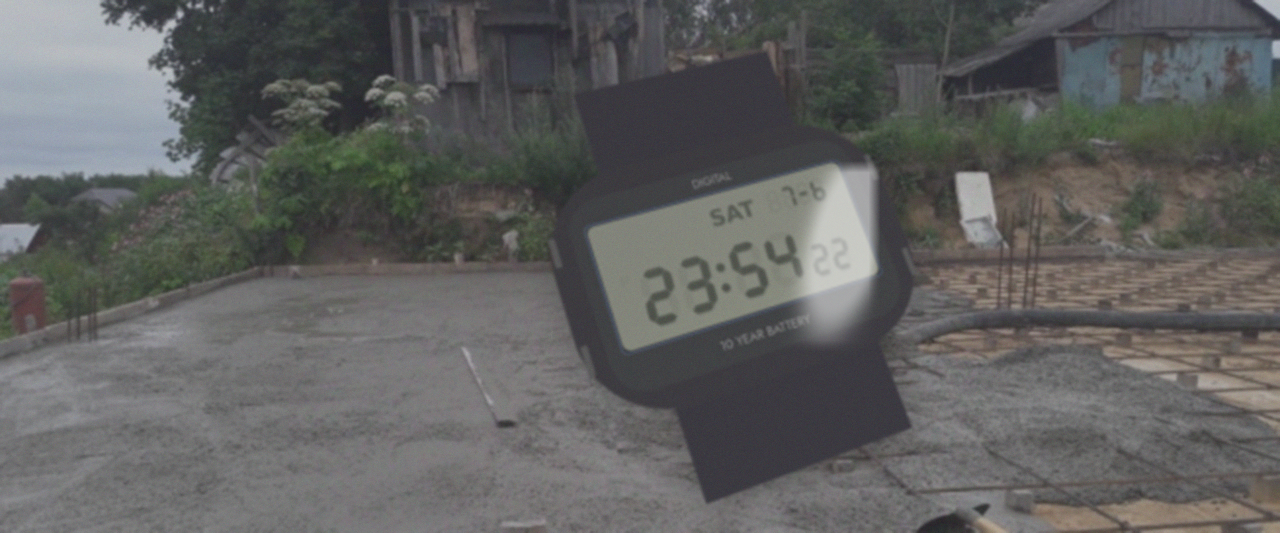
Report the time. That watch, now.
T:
23:54:22
